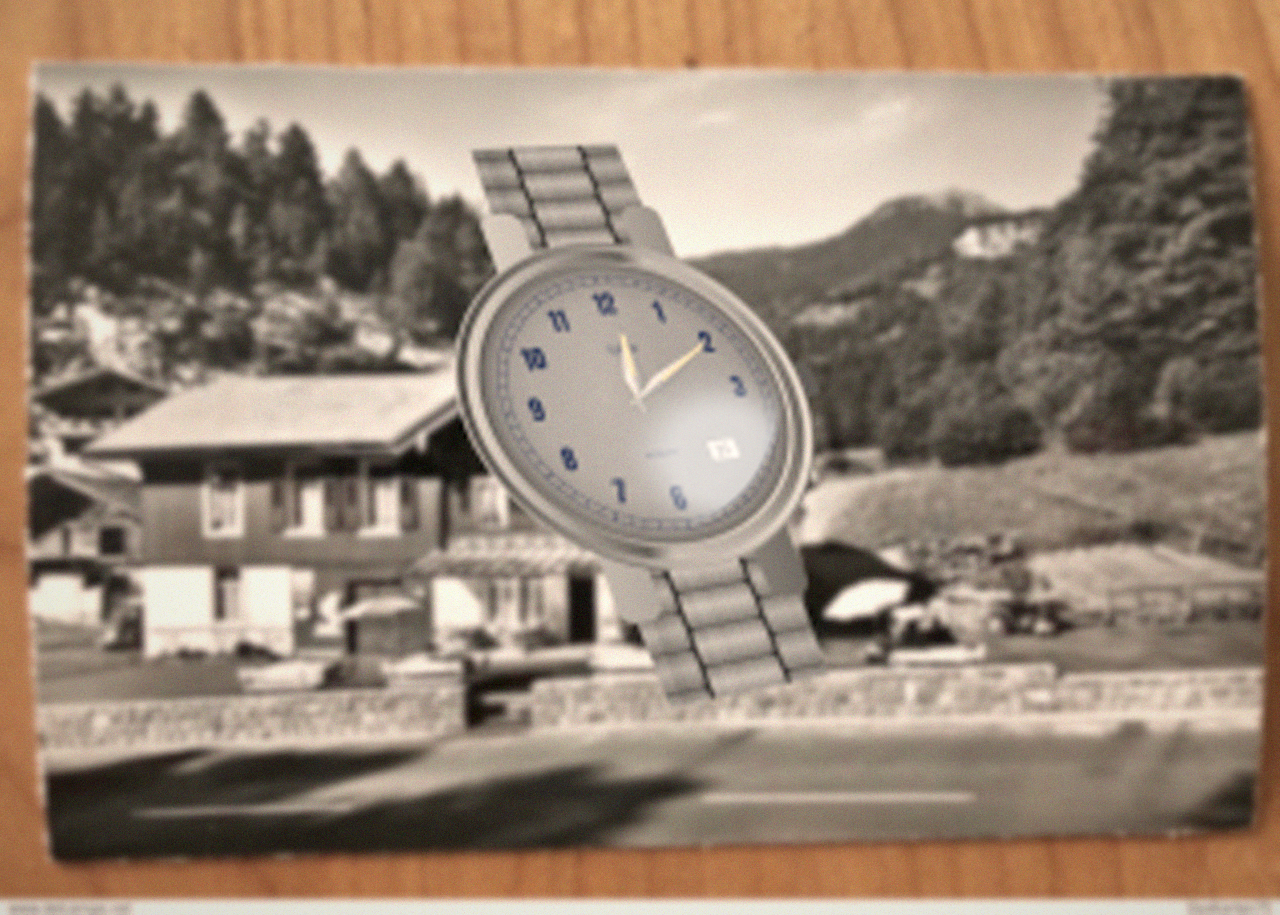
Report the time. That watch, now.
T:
12:10
